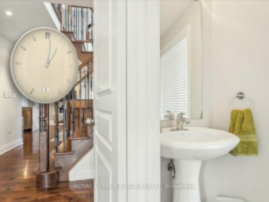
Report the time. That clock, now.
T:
1:01
